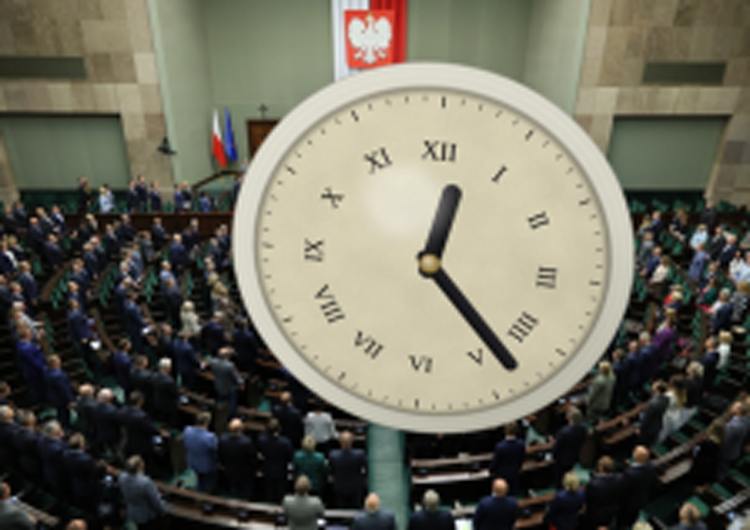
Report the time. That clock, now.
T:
12:23
